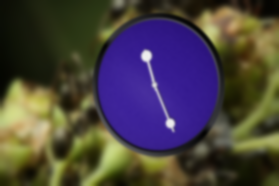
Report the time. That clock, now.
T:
11:26
